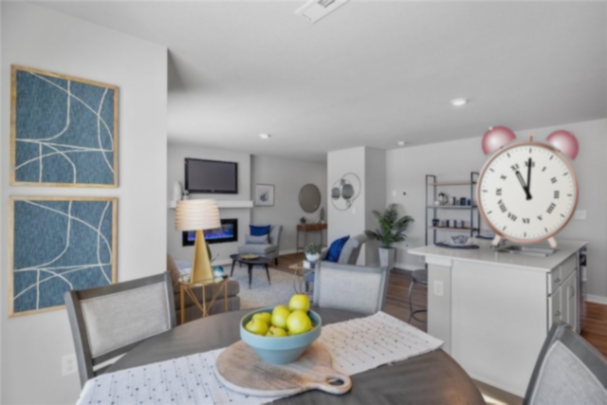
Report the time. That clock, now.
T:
11:00
